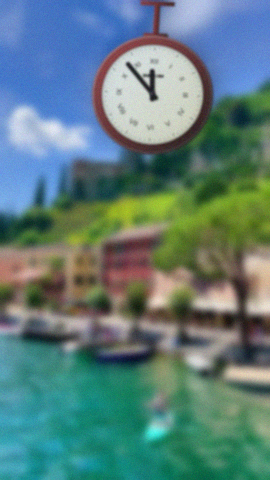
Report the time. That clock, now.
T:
11:53
